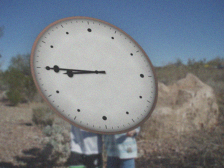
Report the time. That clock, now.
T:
8:45
